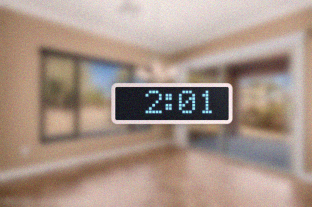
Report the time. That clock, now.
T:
2:01
